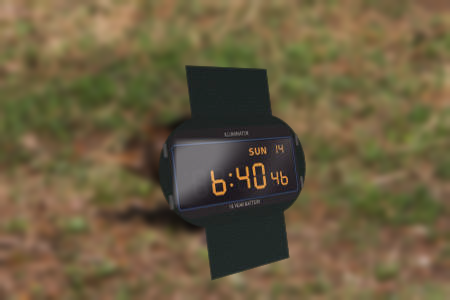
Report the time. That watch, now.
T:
6:40:46
